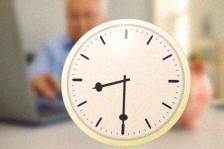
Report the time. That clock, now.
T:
8:30
